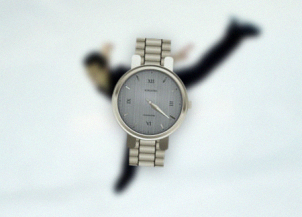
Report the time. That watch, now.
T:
4:21
